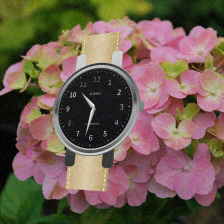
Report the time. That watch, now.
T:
10:32
